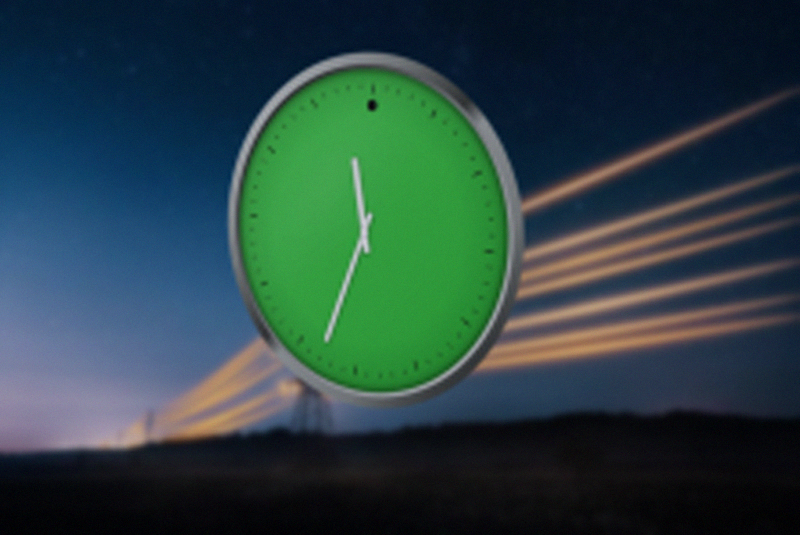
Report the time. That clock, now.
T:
11:33
